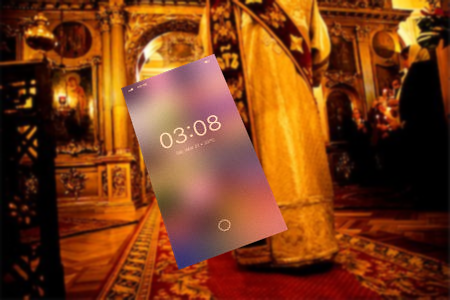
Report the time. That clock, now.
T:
3:08
